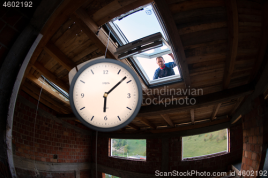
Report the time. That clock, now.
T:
6:08
